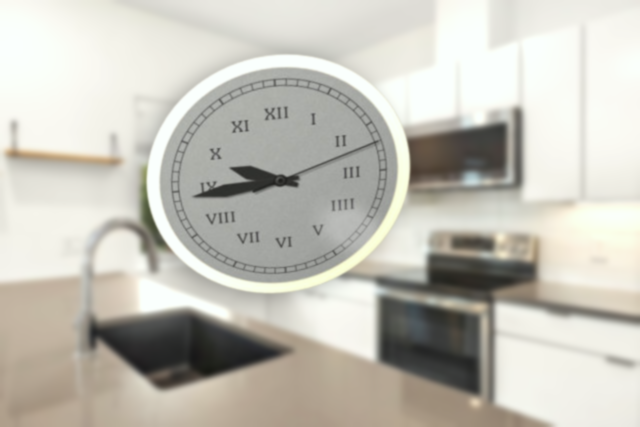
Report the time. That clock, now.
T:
9:44:12
